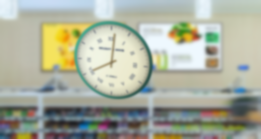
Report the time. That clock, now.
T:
8:01
